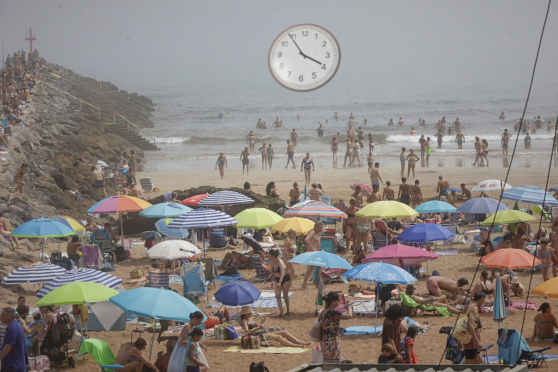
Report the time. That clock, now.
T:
3:54
